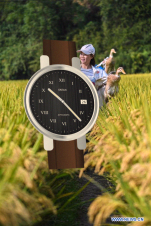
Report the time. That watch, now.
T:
10:23
